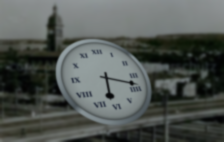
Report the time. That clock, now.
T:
6:18
